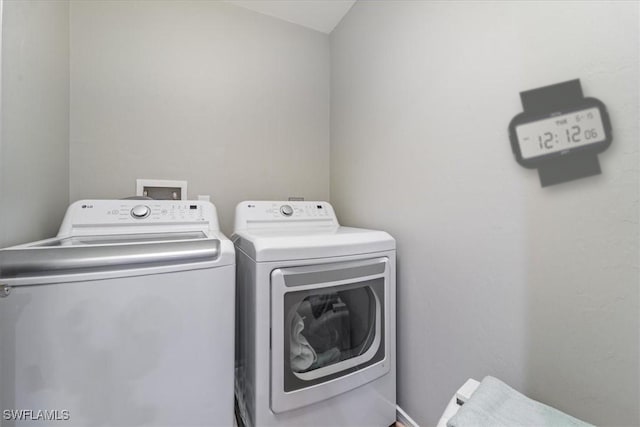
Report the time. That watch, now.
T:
12:12
